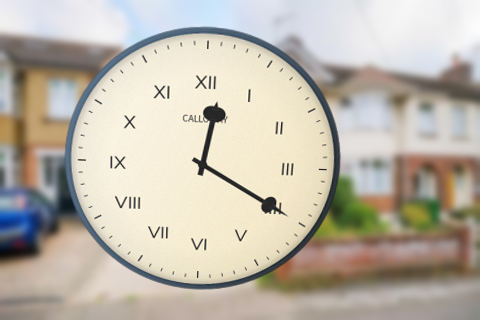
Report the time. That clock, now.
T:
12:20
